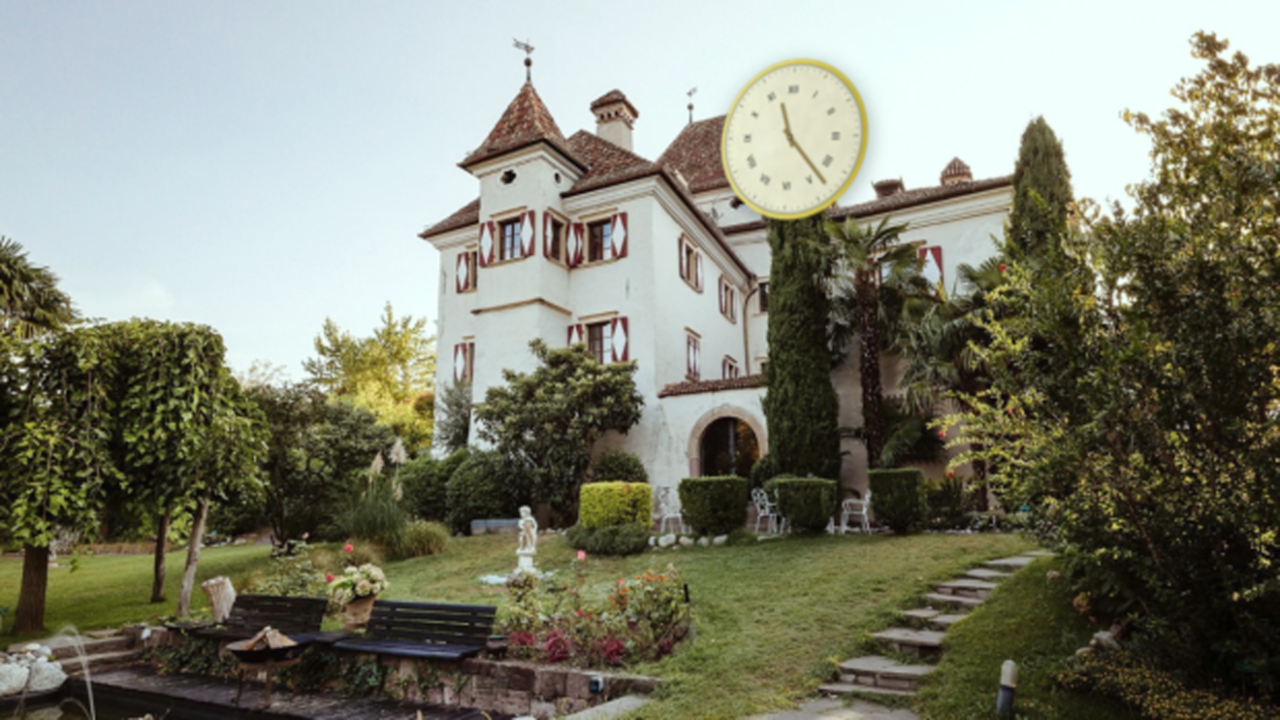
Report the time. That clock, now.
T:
11:23
